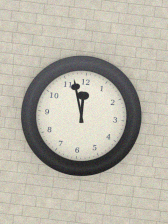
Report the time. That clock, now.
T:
11:57
